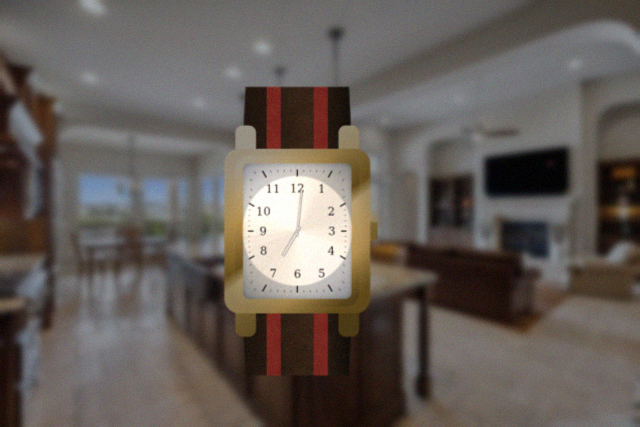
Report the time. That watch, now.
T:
7:01
